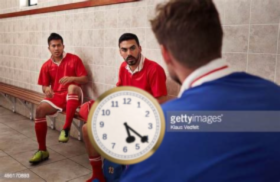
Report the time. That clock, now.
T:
5:21
